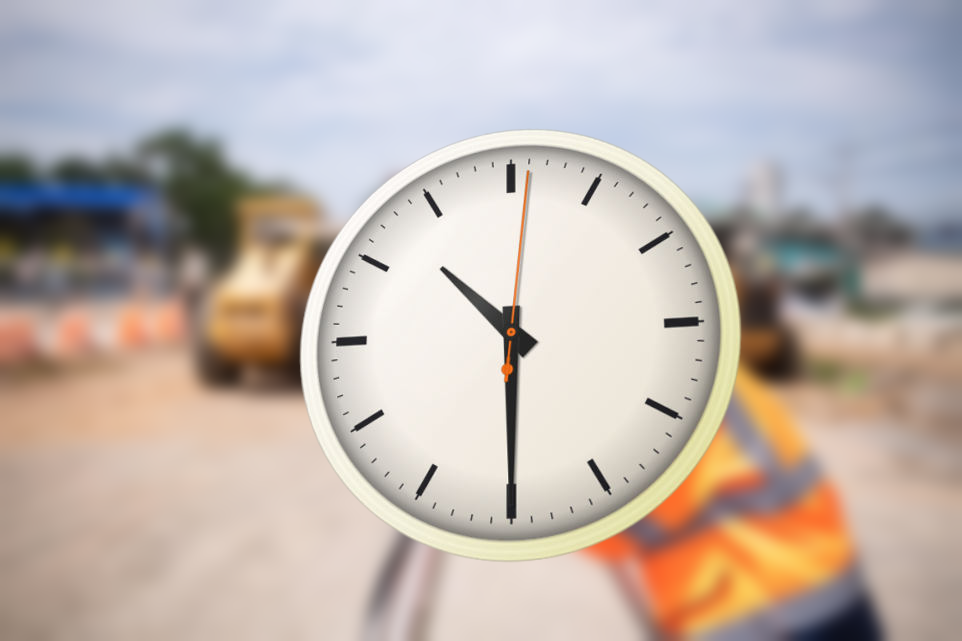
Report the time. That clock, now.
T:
10:30:01
